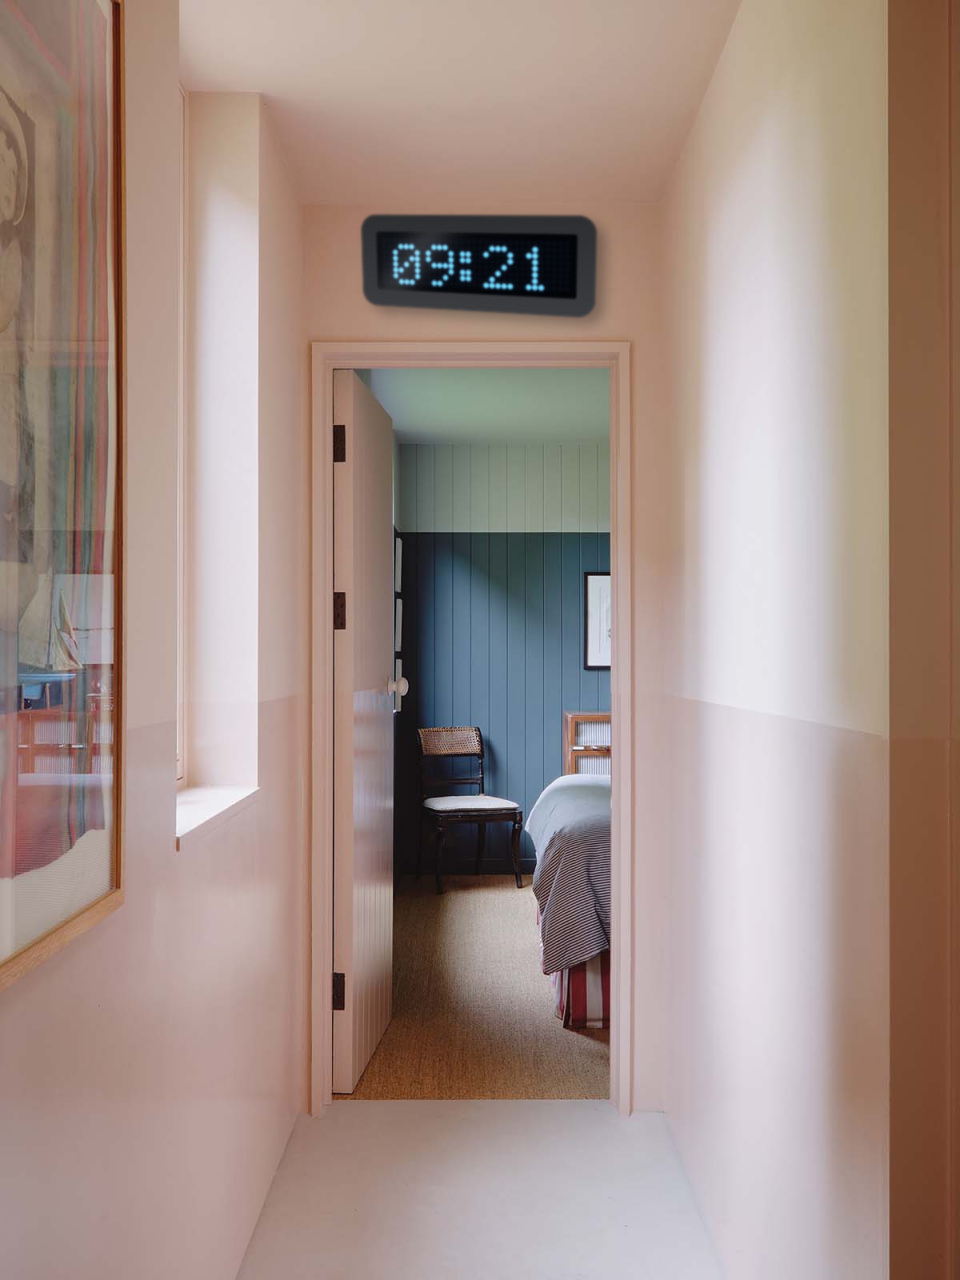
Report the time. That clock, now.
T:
9:21
